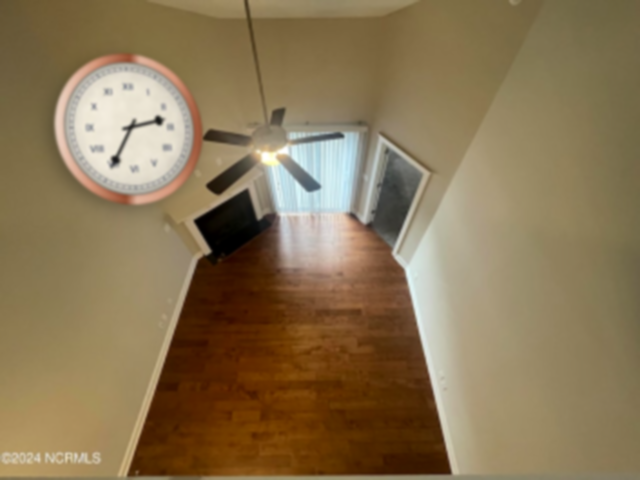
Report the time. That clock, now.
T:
2:35
